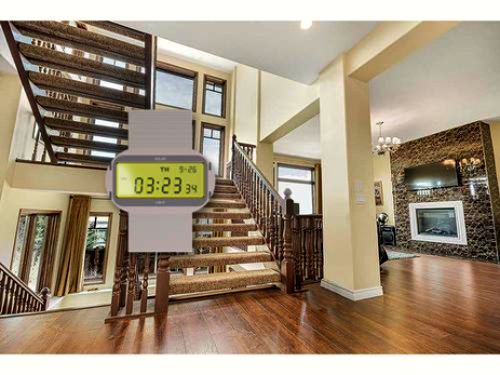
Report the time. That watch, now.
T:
3:23:34
